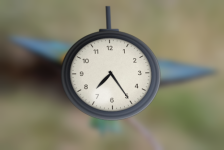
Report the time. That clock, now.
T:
7:25
